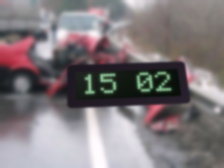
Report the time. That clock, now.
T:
15:02
